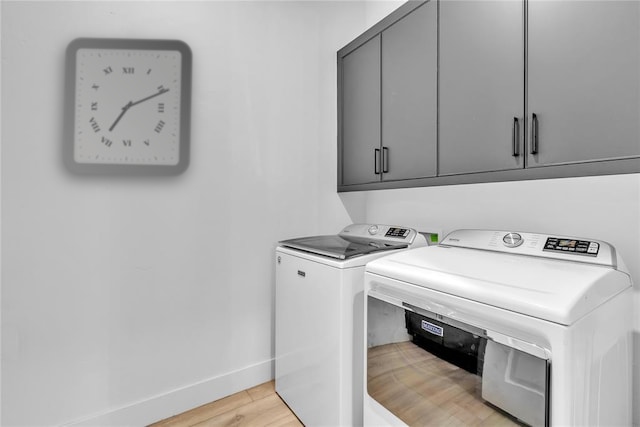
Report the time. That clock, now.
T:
7:11
